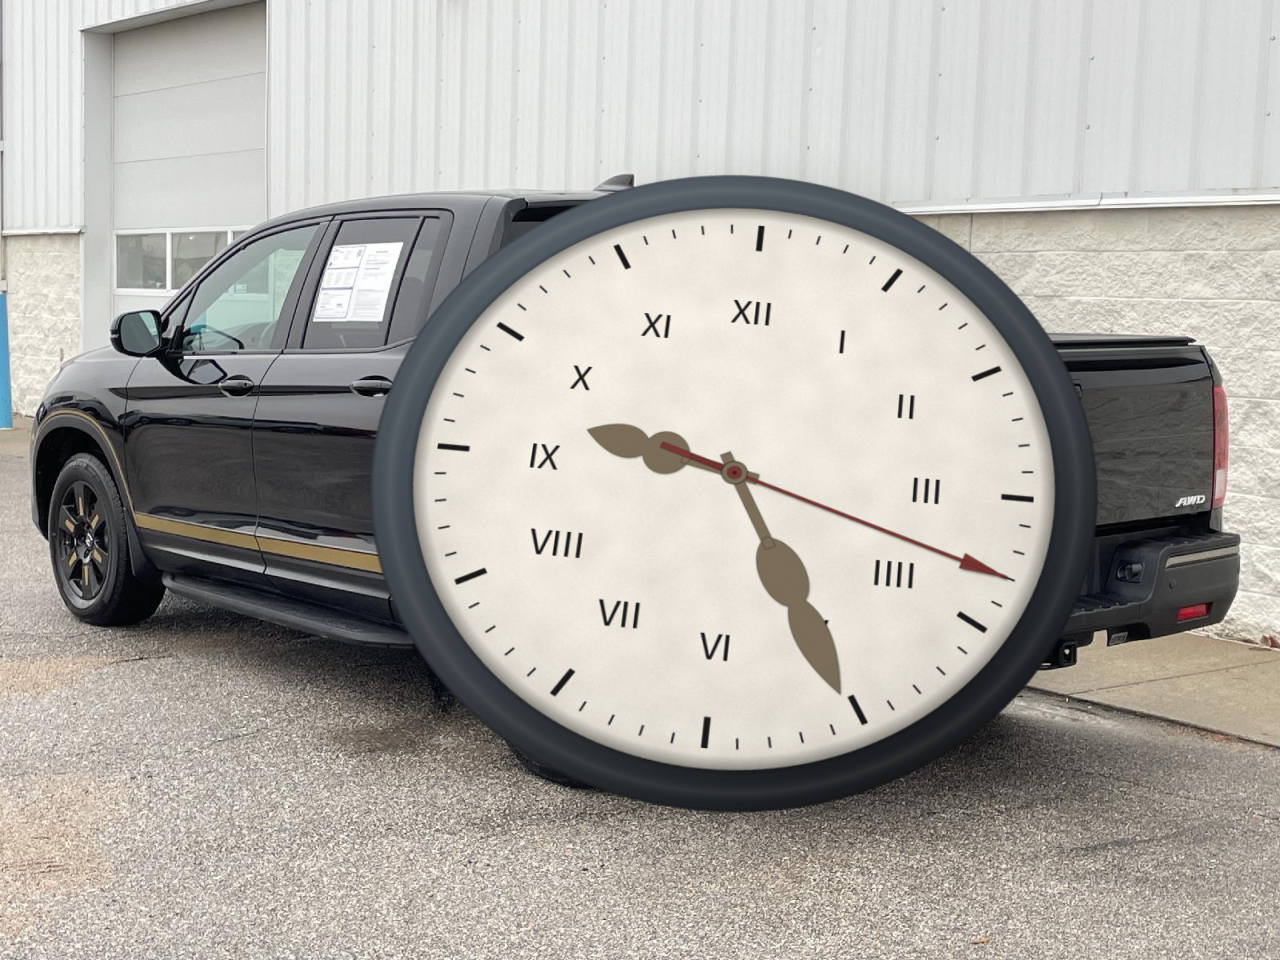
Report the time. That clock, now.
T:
9:25:18
